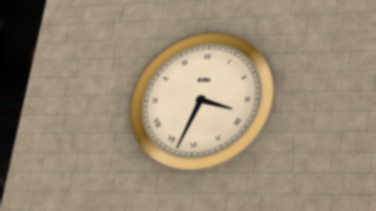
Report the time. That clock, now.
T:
3:33
